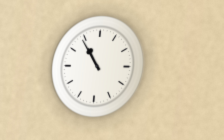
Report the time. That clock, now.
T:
10:54
